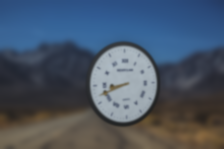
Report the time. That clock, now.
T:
8:42
